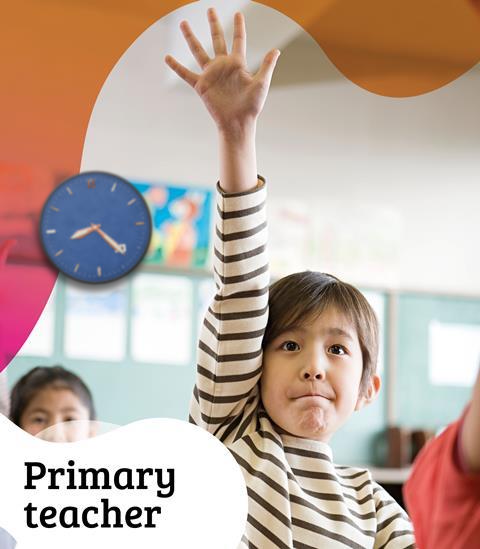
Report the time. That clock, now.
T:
8:23
